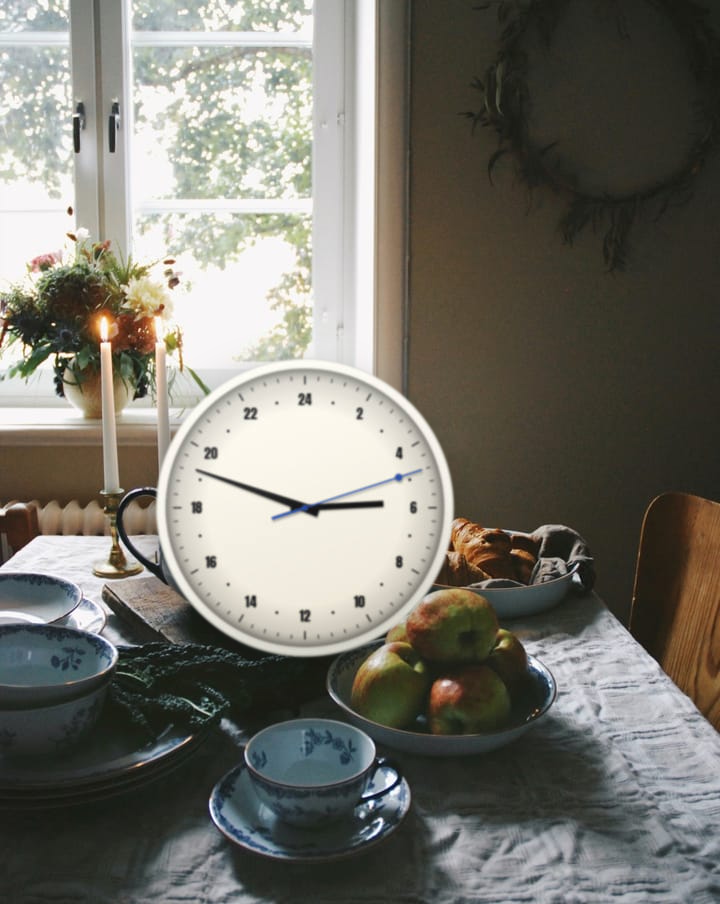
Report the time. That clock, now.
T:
5:48:12
